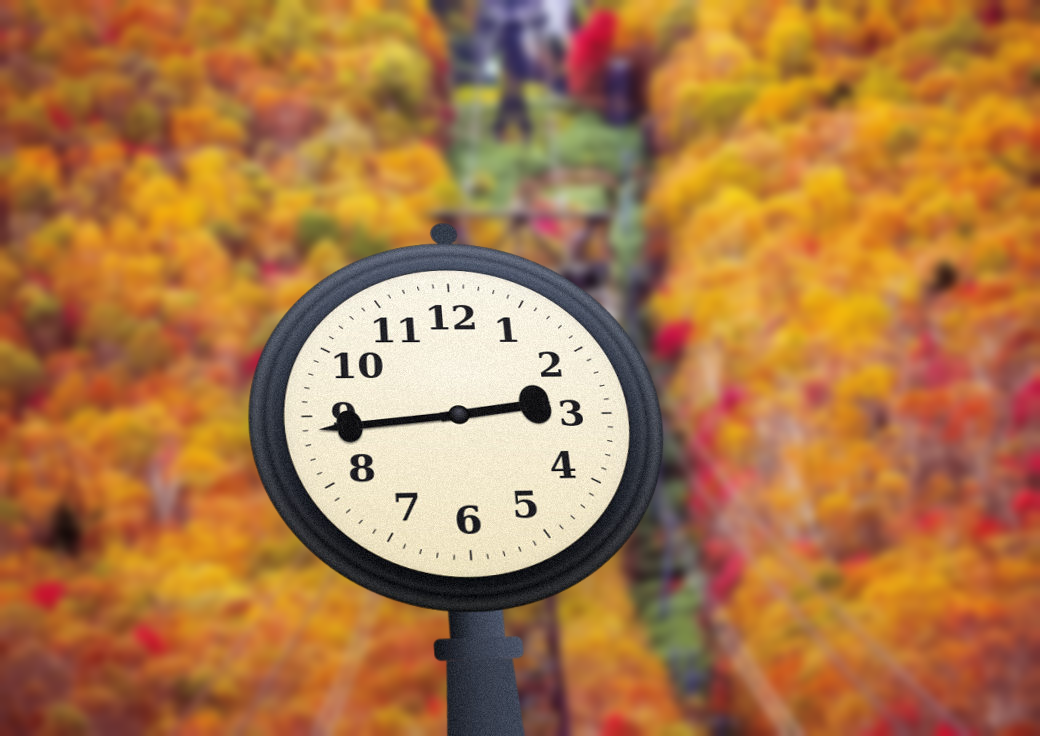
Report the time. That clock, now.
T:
2:44
